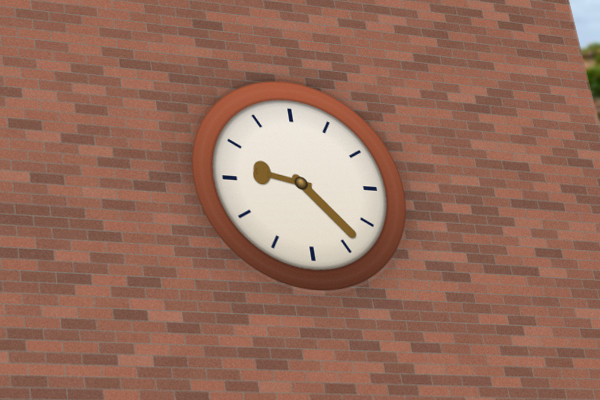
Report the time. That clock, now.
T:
9:23
